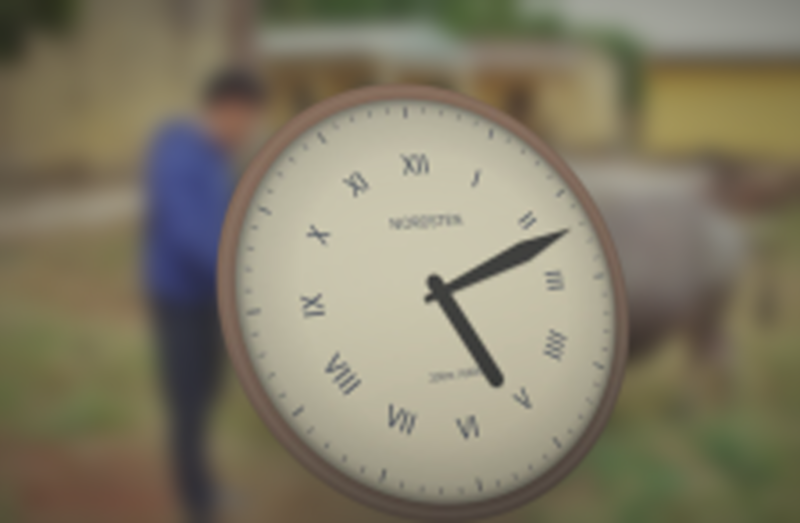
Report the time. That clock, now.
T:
5:12
